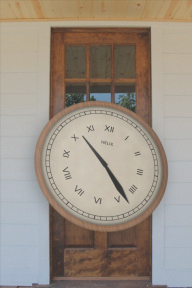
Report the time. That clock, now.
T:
10:23
